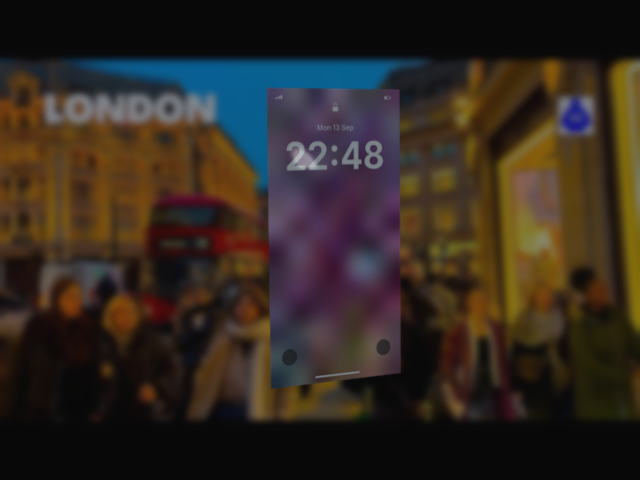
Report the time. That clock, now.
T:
22:48
